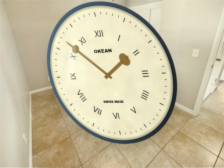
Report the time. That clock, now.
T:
1:52
